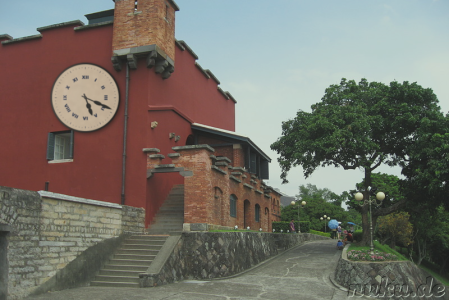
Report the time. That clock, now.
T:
5:19
